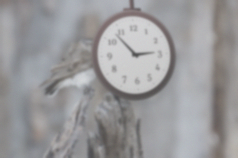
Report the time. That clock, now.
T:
2:53
